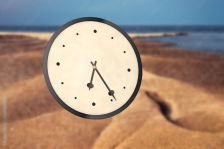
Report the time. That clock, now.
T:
6:24
